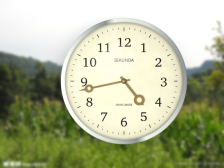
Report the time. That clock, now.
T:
4:43
